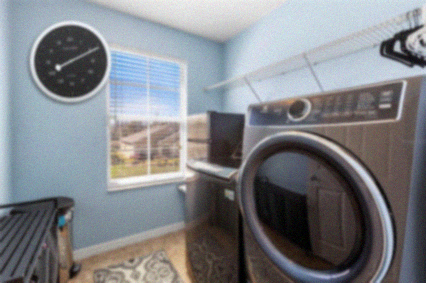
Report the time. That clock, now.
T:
8:11
